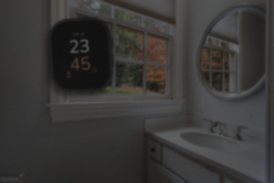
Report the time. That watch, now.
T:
23:45
